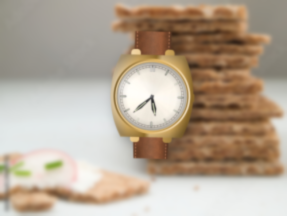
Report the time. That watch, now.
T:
5:38
